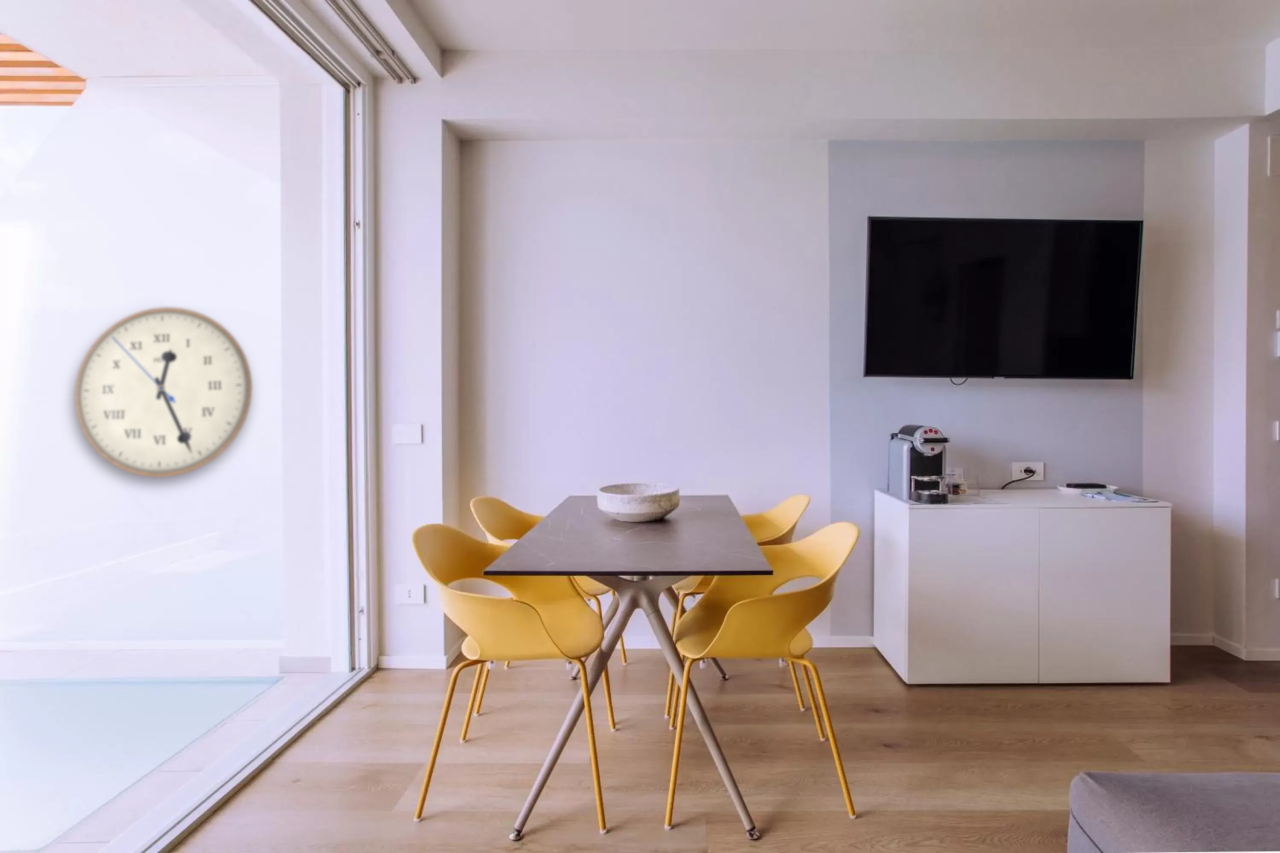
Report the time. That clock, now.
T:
12:25:53
